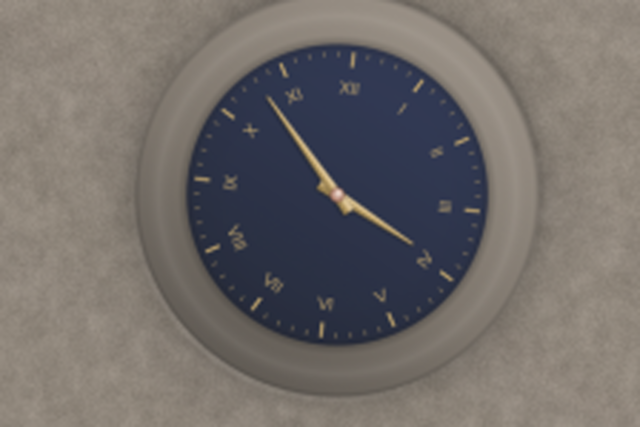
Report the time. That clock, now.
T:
3:53
